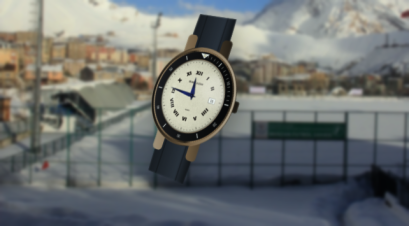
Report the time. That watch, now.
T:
11:46
